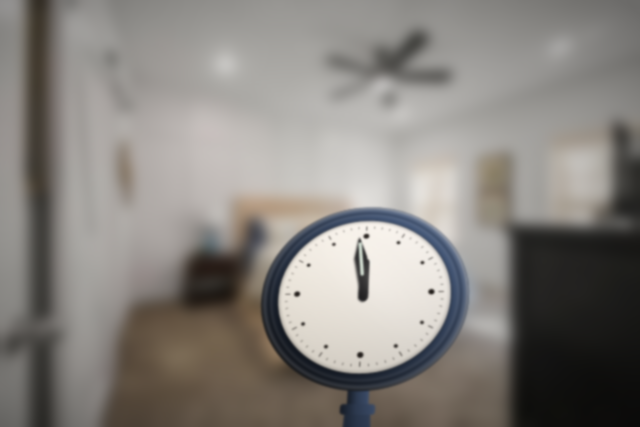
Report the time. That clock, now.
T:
11:59
